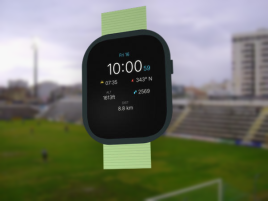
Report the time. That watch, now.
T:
10:00
